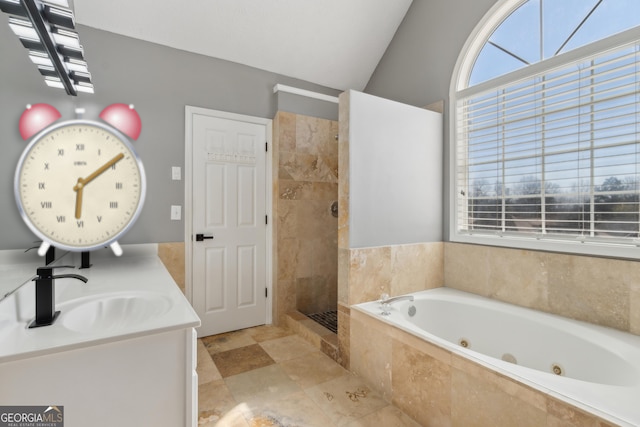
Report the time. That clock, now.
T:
6:09
